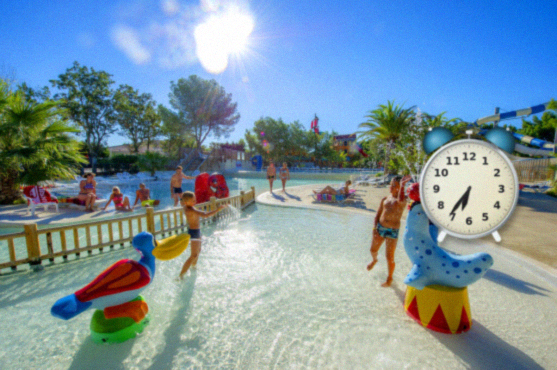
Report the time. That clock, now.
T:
6:36
